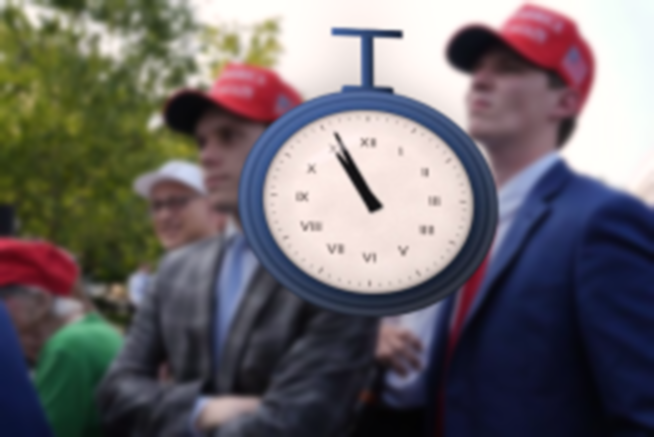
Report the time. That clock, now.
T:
10:56
